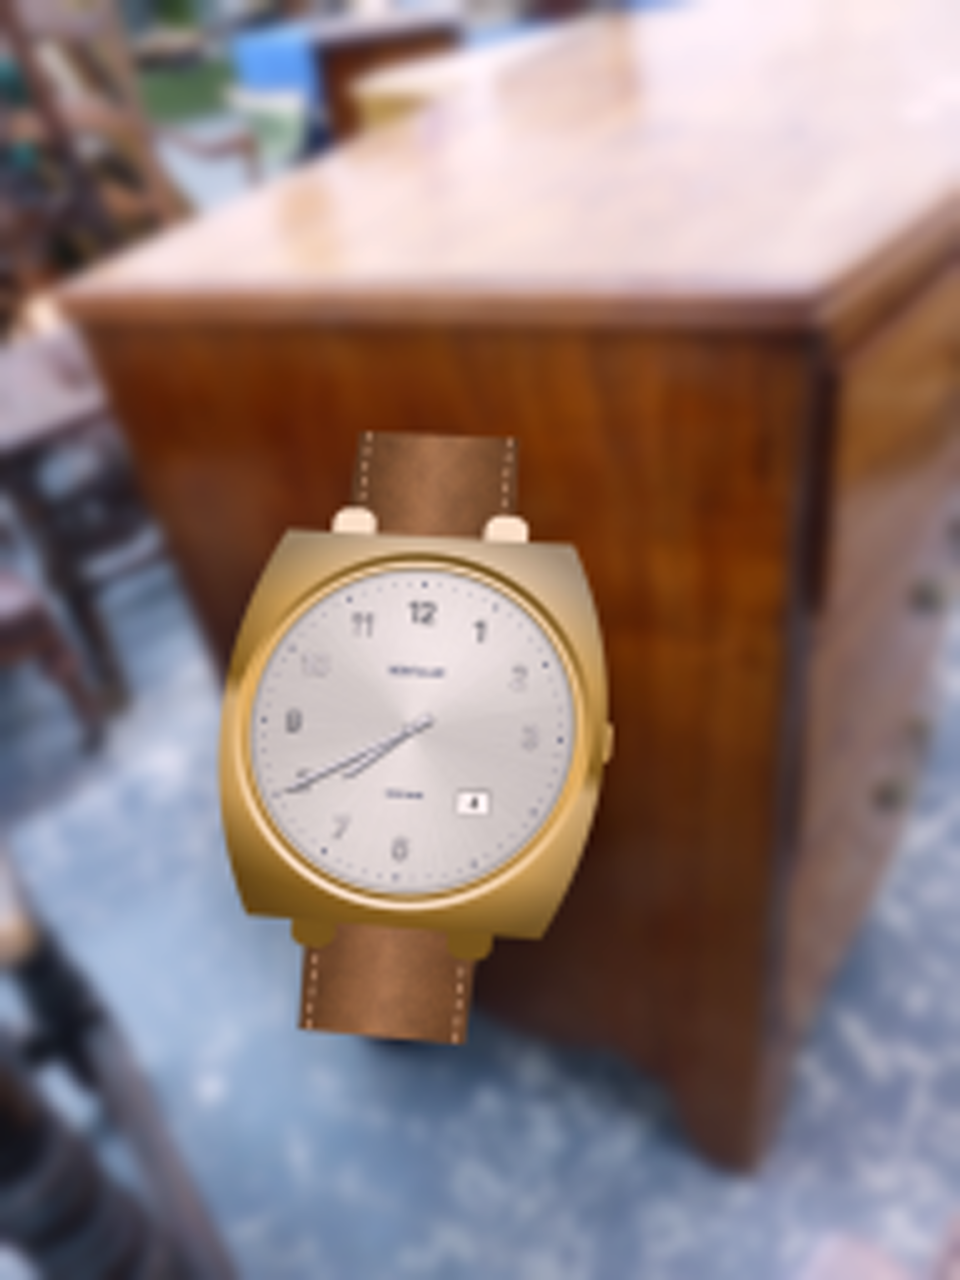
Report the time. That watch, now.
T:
7:40
